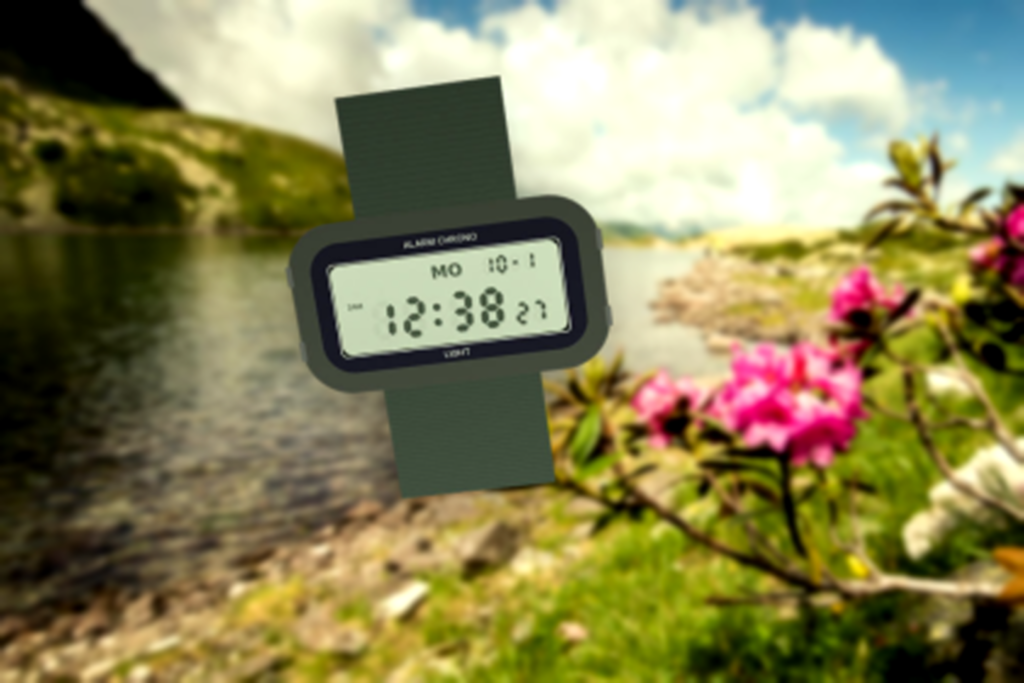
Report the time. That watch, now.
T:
12:38:27
